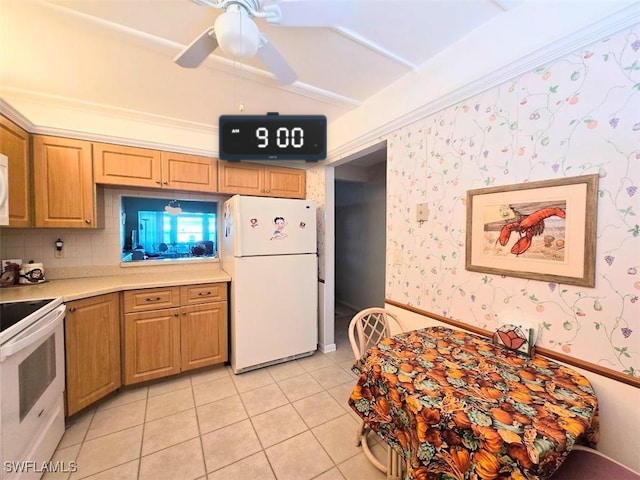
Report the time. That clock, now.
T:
9:00
